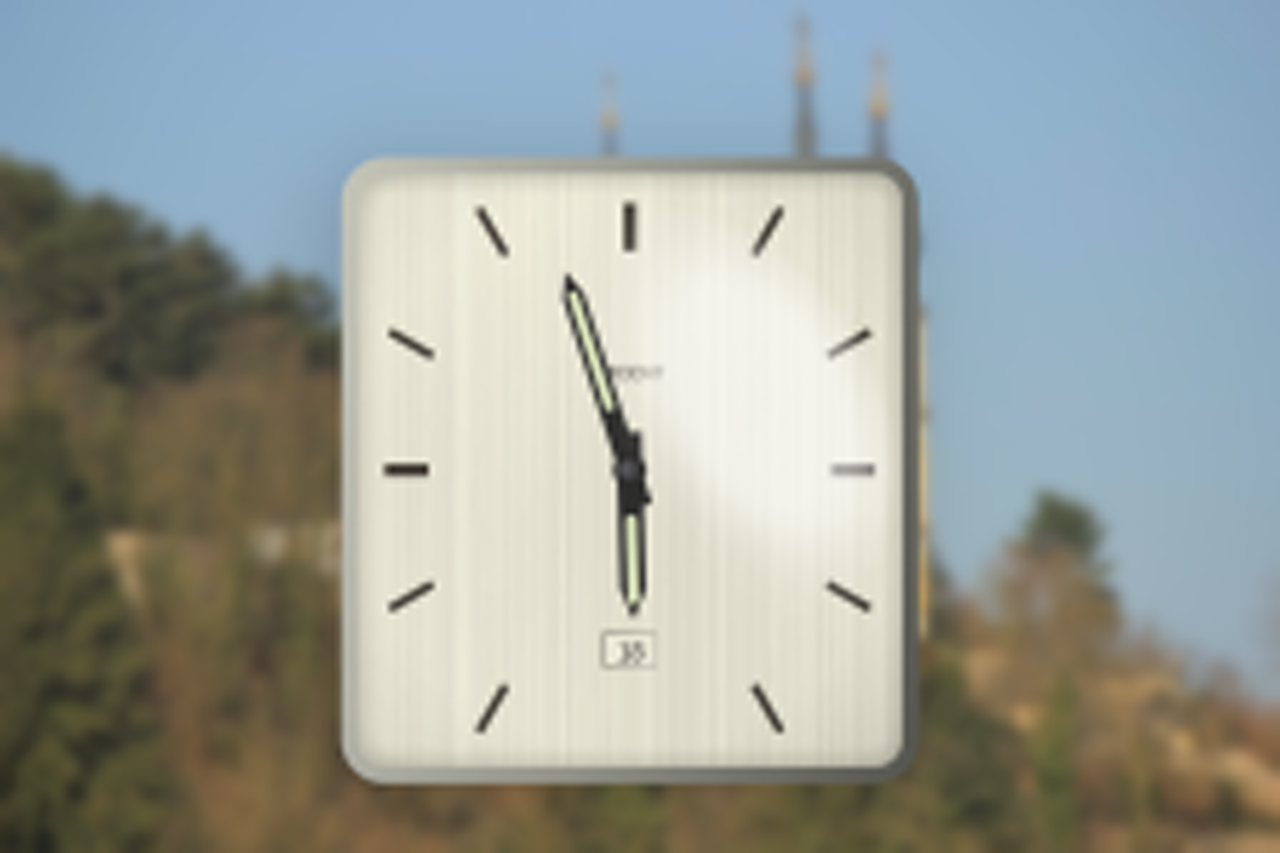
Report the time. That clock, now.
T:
5:57
